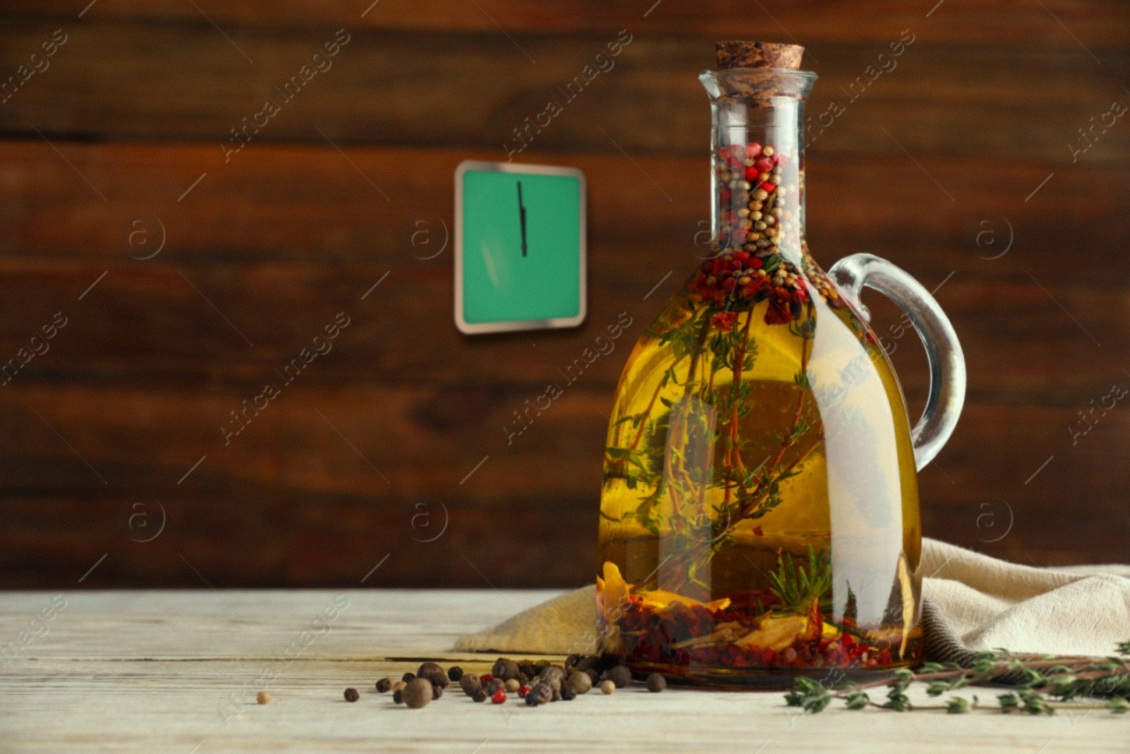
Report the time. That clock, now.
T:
11:59
